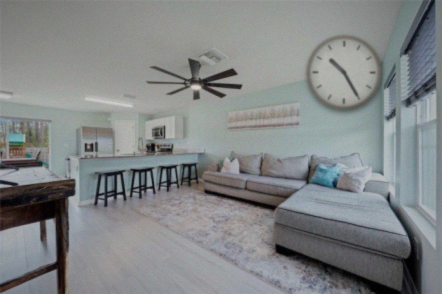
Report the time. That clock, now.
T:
10:25
